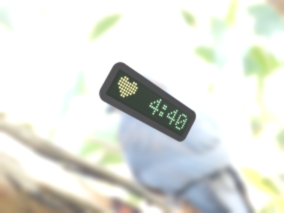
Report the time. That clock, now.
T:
4:40
